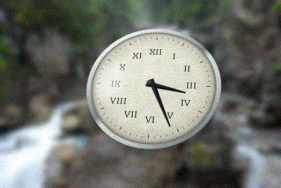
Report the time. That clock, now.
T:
3:26
